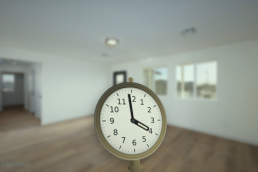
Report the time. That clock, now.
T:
3:59
